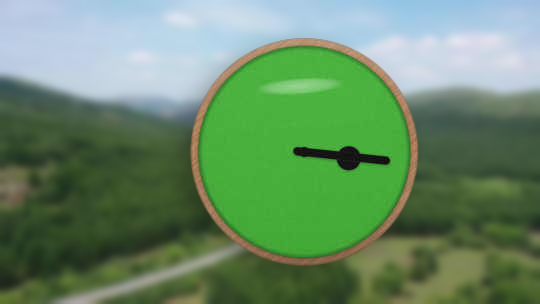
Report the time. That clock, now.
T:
3:16
